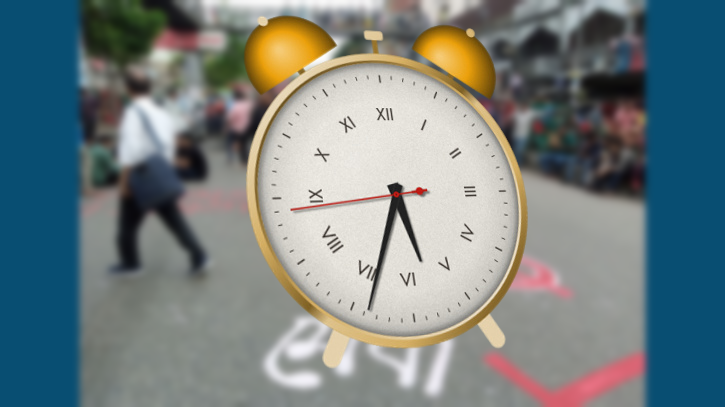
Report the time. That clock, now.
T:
5:33:44
